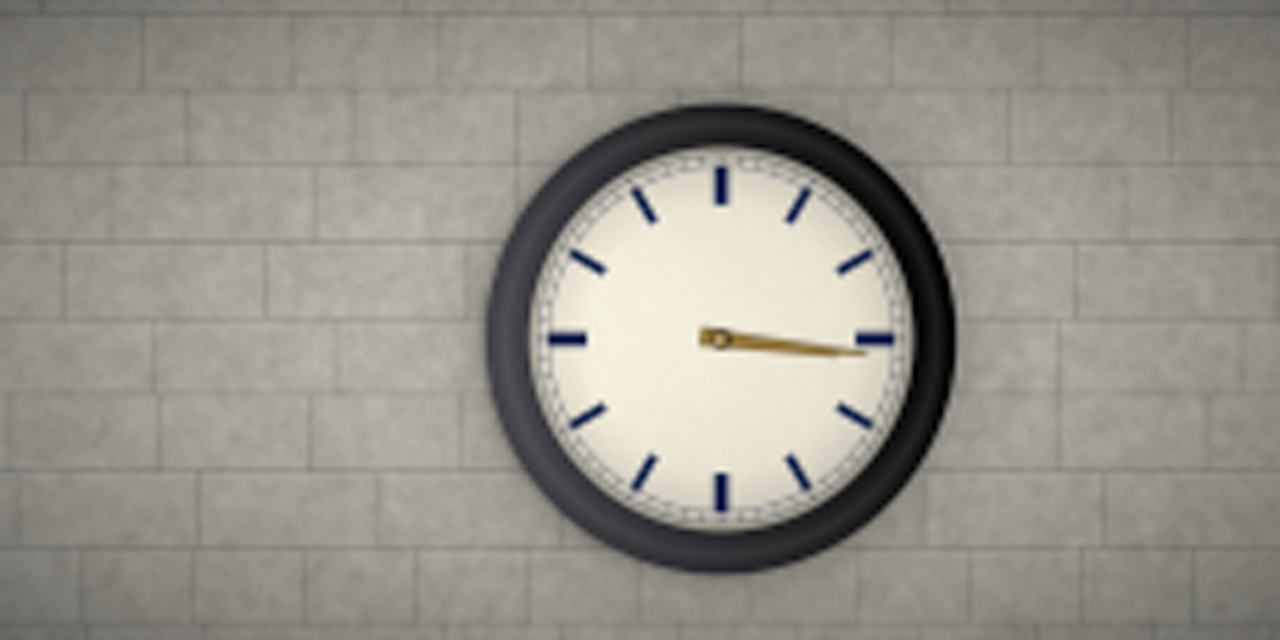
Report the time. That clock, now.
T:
3:16
